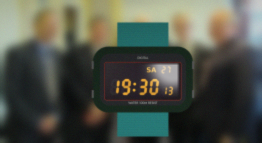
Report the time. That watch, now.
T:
19:30
